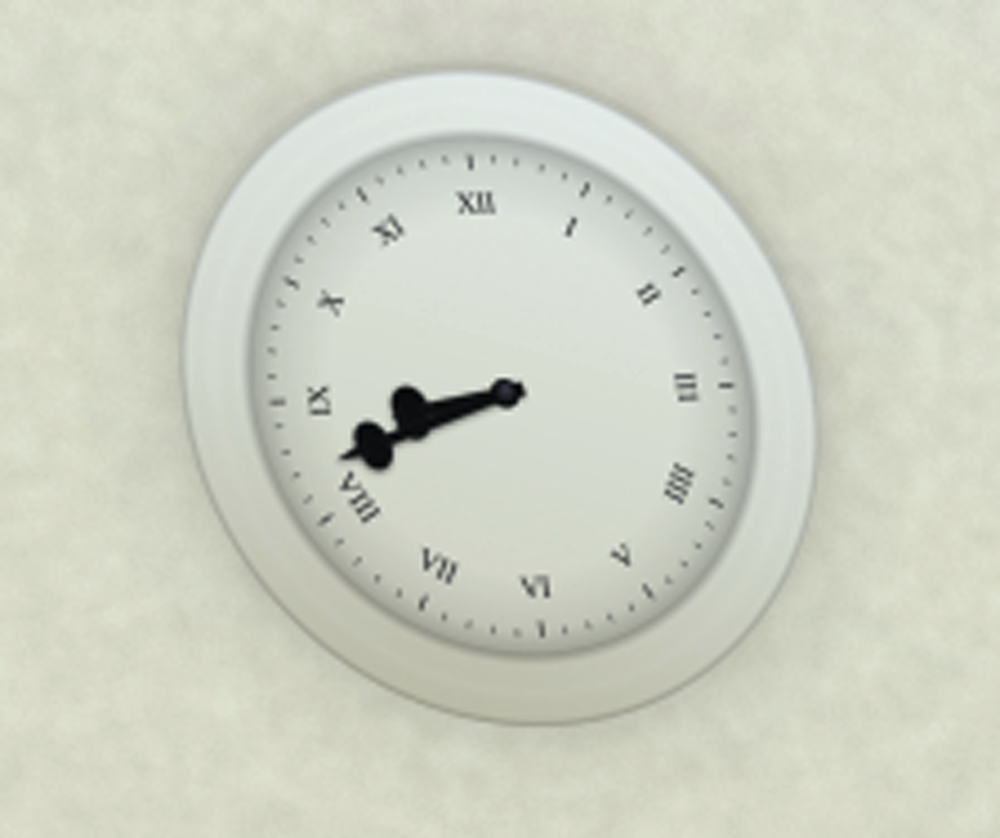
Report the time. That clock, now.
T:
8:42
